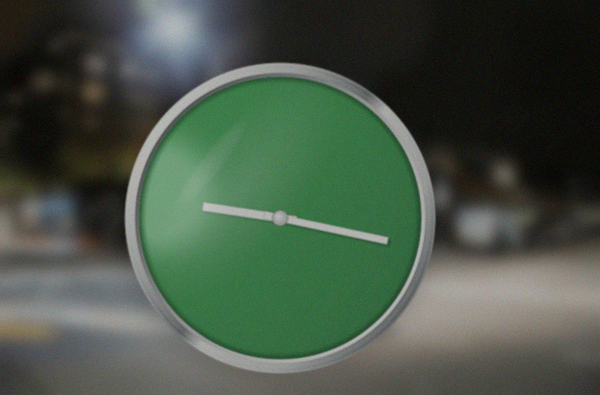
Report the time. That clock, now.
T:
9:17
